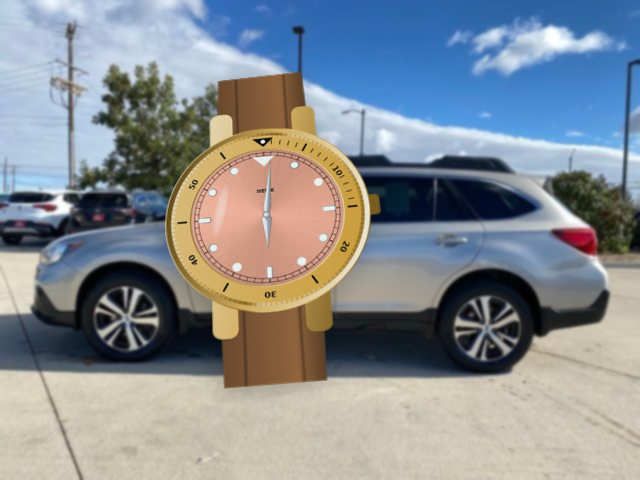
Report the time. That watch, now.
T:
6:01
